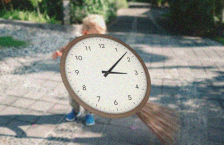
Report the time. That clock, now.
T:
3:08
